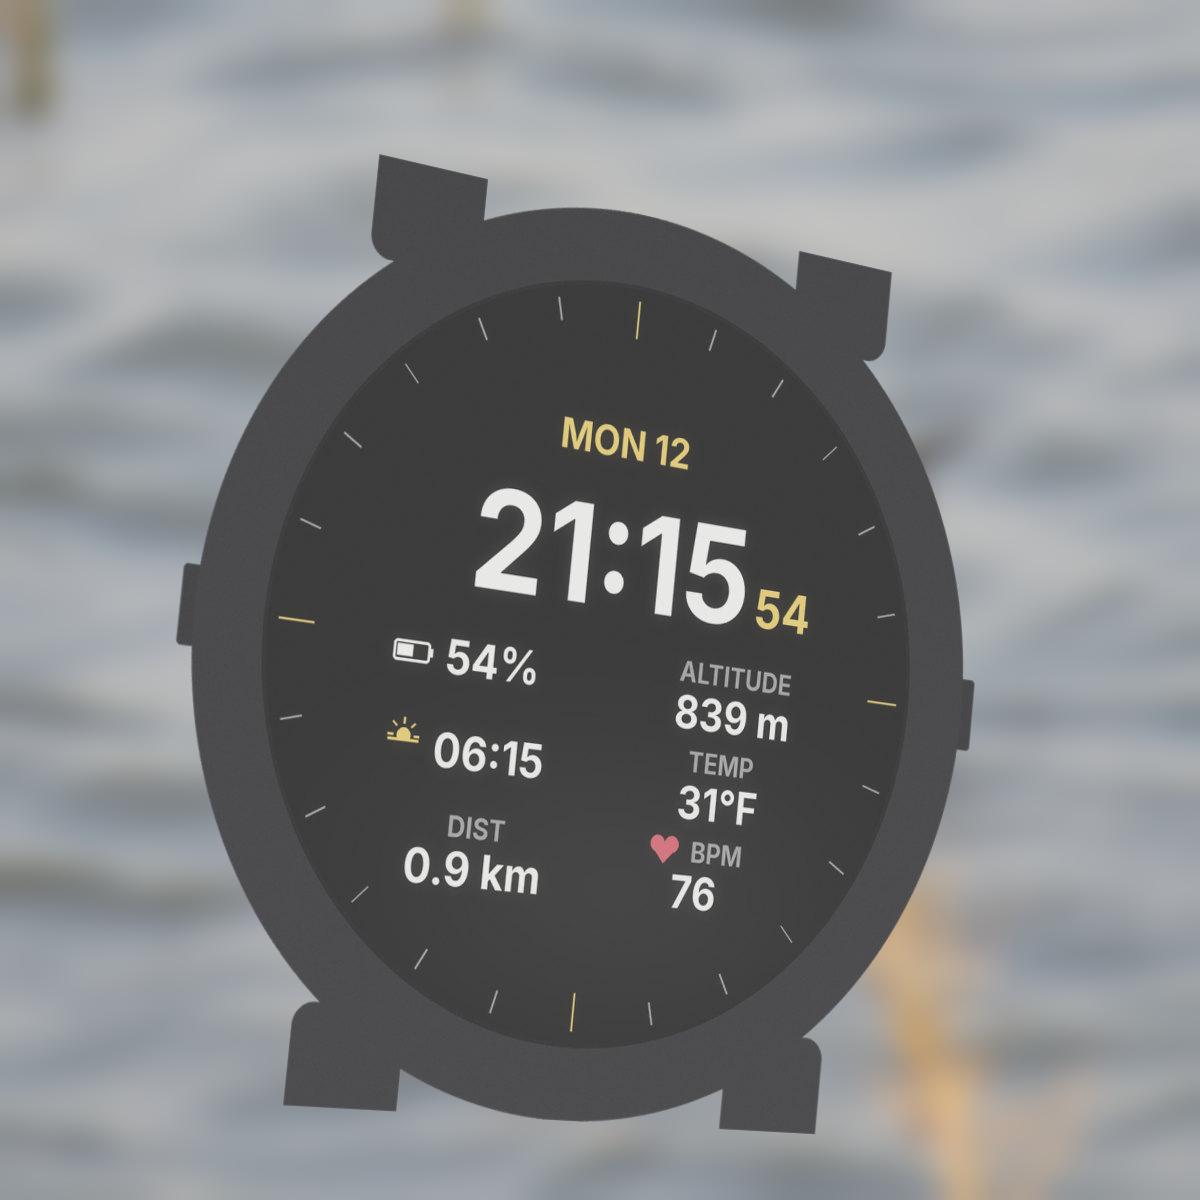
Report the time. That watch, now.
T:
21:15:54
